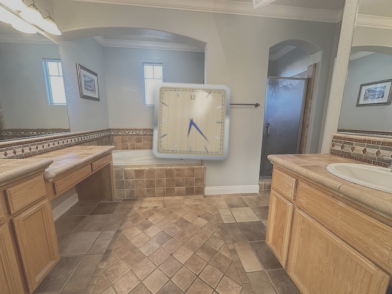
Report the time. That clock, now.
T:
6:23
